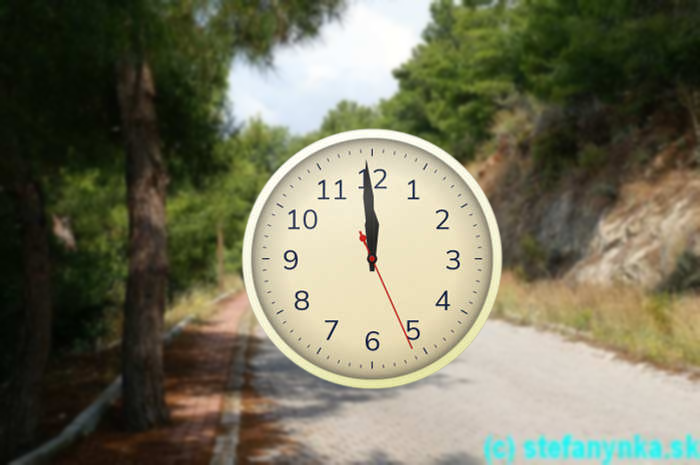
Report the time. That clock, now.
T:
11:59:26
